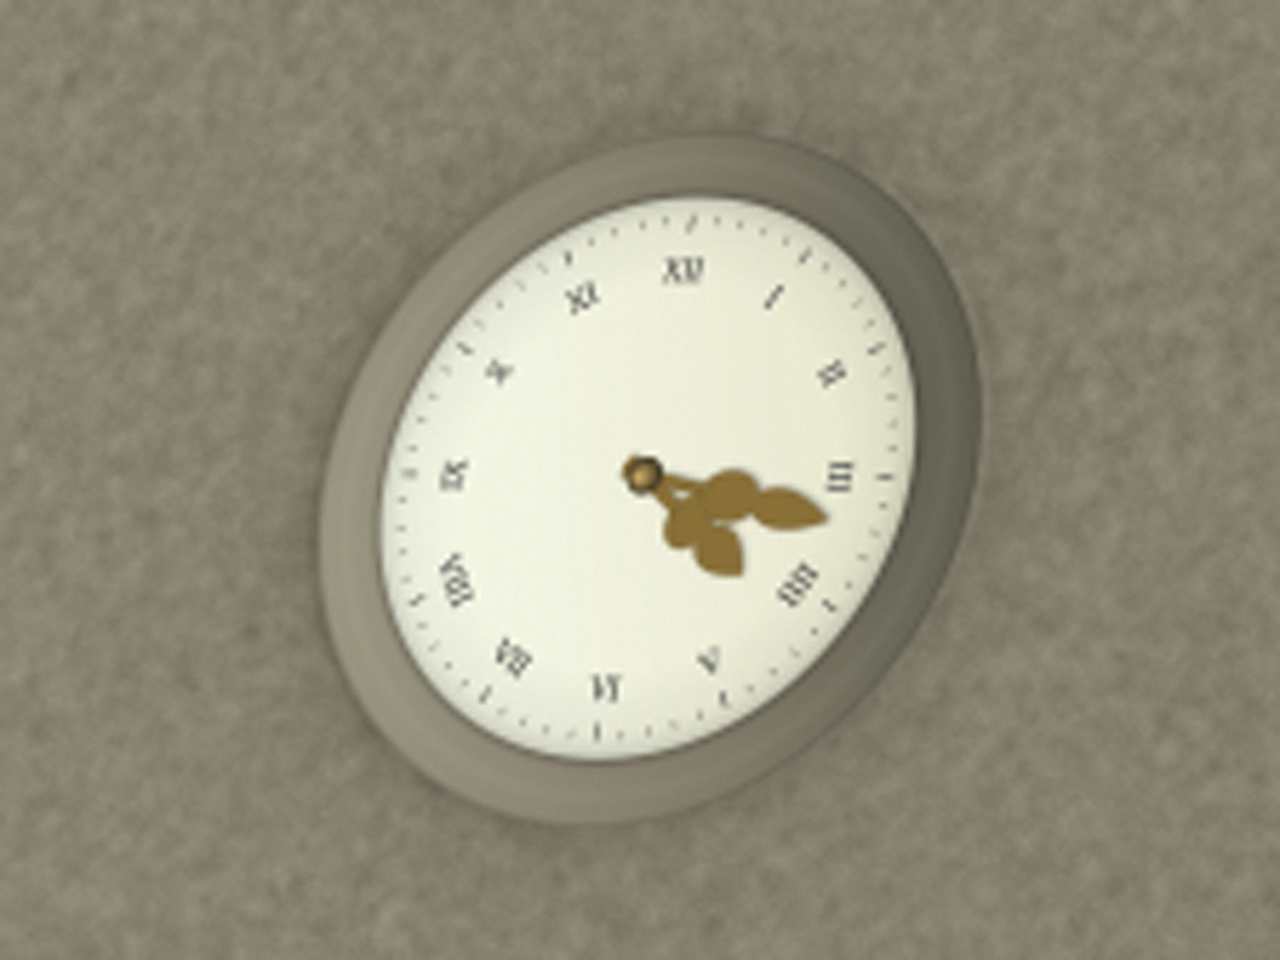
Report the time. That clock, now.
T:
4:17
